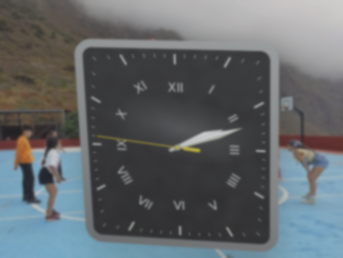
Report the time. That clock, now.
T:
2:11:46
